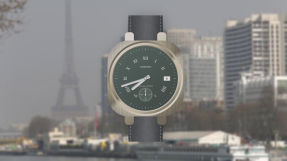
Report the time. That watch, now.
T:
7:42
